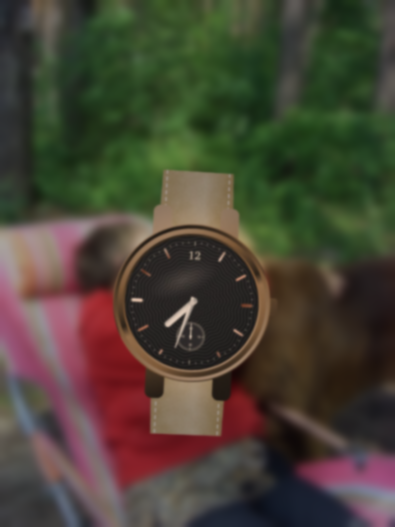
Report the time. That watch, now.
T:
7:33
